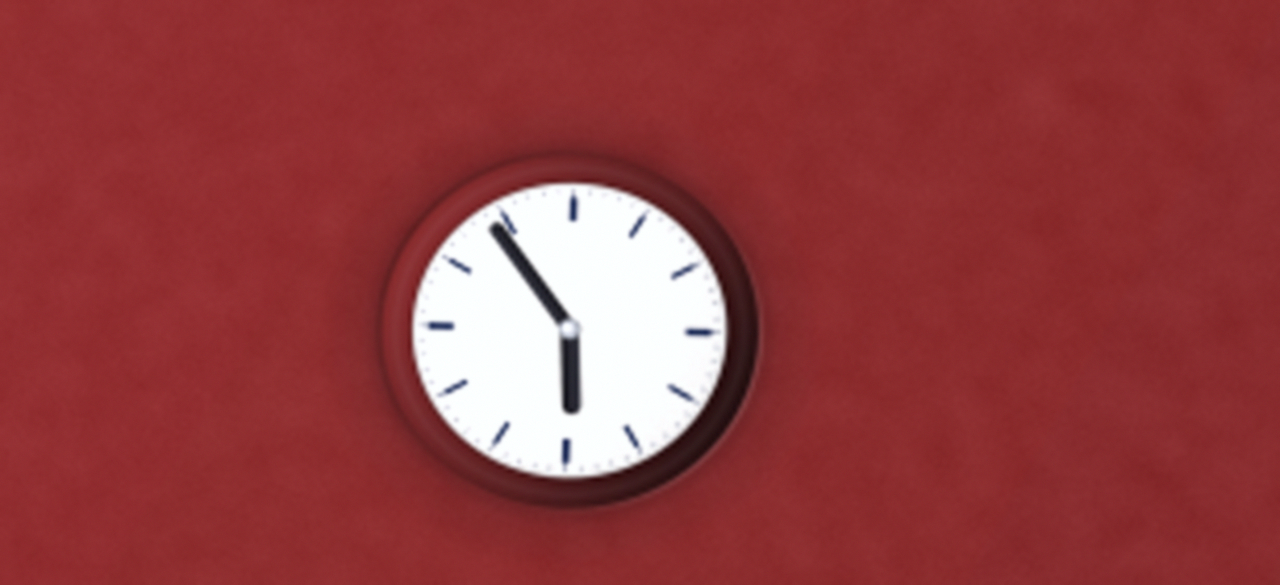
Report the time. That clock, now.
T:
5:54
